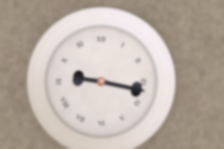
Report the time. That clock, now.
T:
9:17
